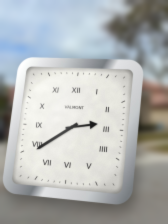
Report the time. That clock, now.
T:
2:39
